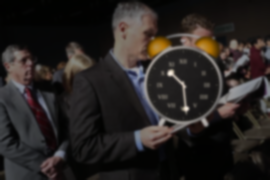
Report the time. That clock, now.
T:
10:29
